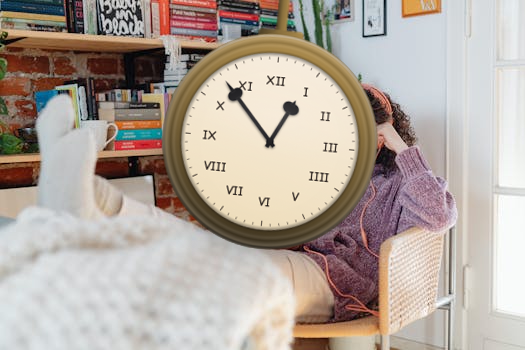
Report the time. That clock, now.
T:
12:53
